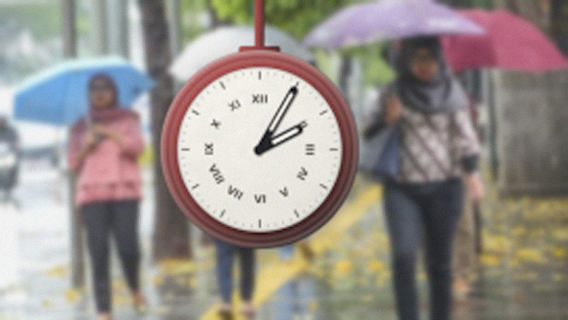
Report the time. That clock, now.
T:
2:05
